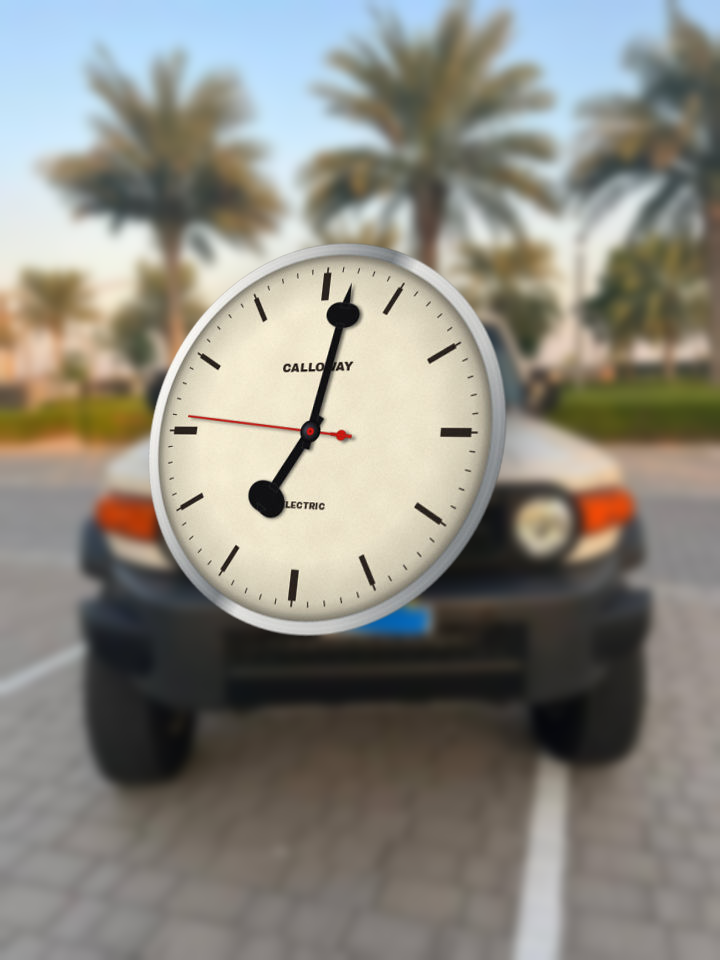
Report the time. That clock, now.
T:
7:01:46
